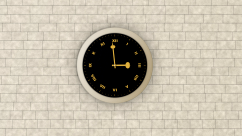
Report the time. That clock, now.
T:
2:59
